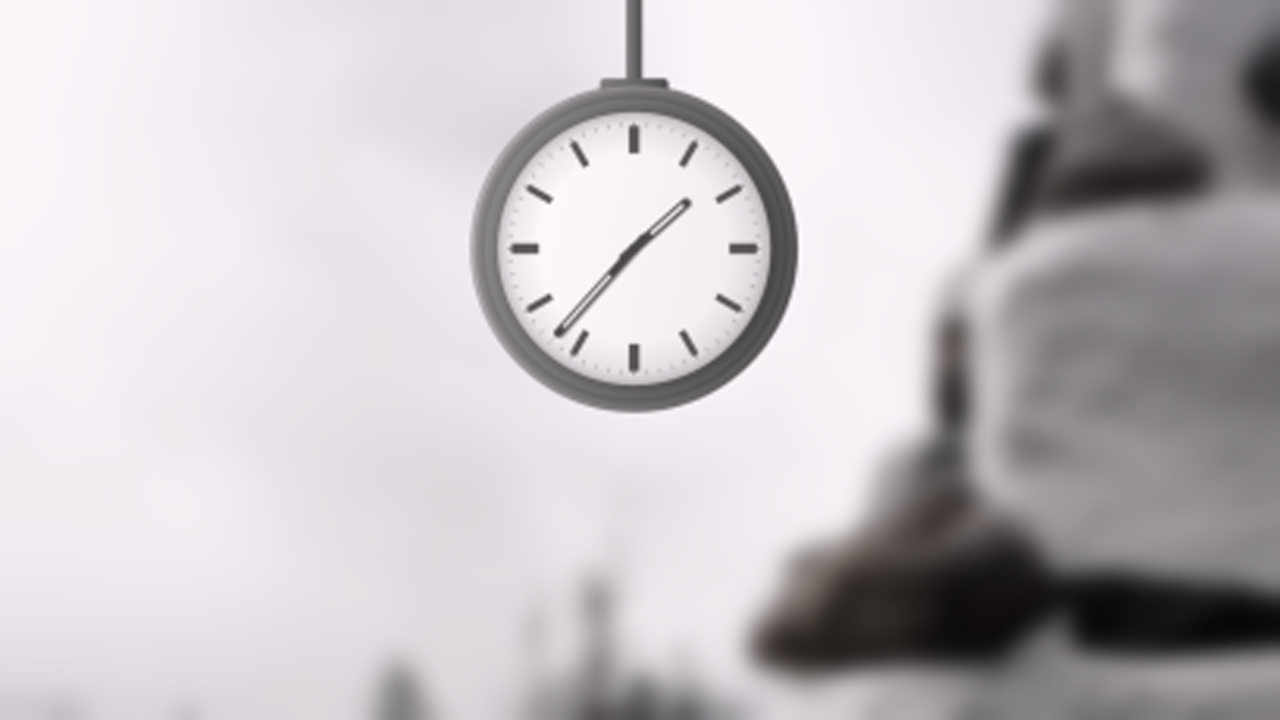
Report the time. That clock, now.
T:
1:37
